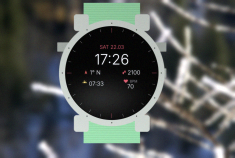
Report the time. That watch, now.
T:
17:26
